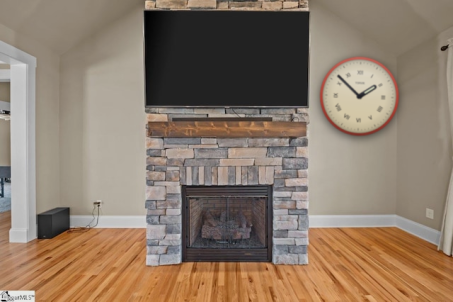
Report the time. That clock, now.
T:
1:52
